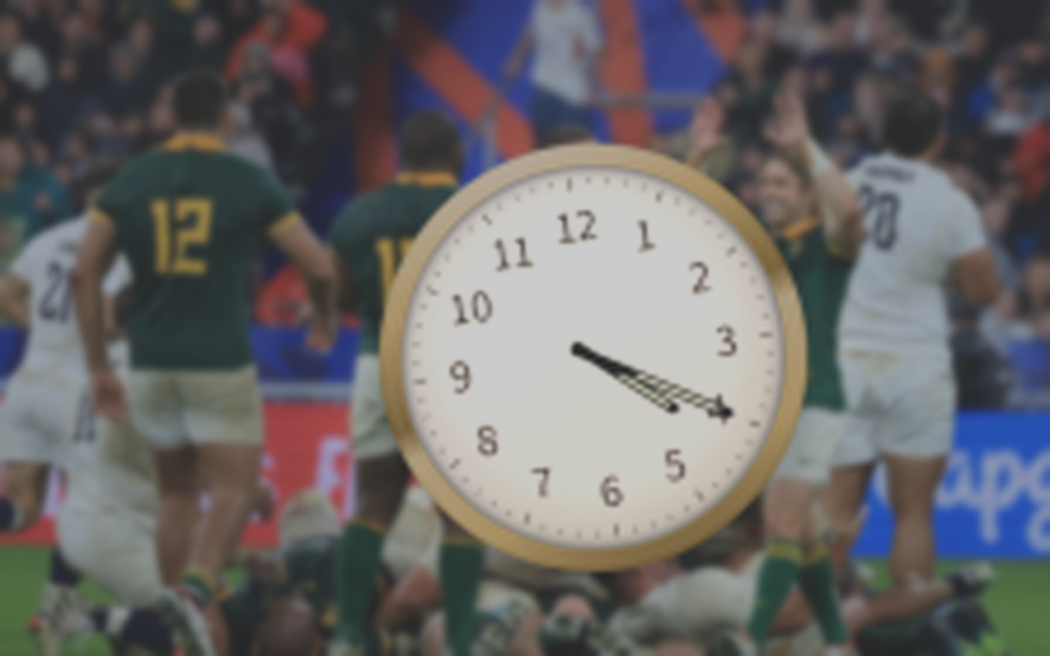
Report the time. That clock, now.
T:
4:20
